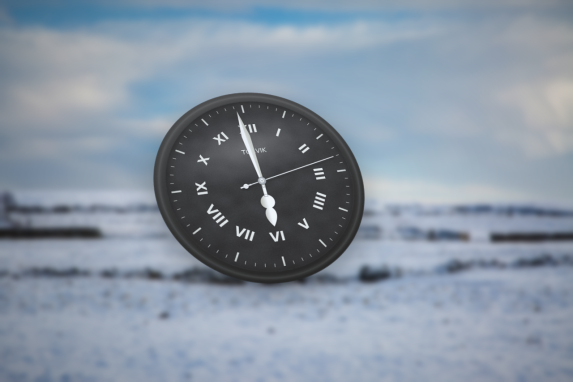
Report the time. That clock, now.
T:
5:59:13
